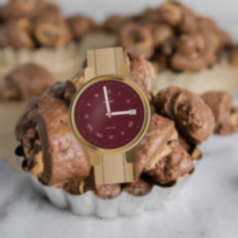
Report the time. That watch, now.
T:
2:59
